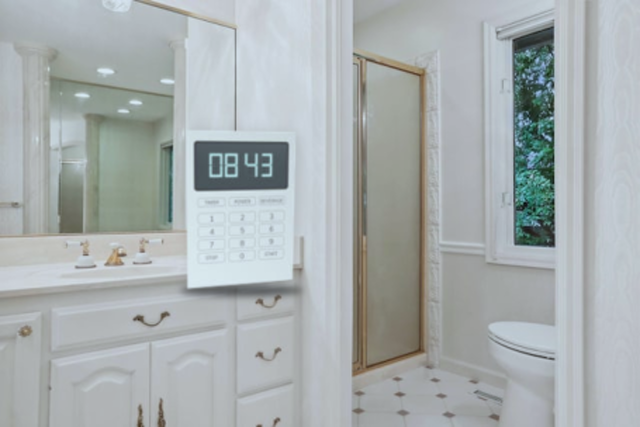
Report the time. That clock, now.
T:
8:43
